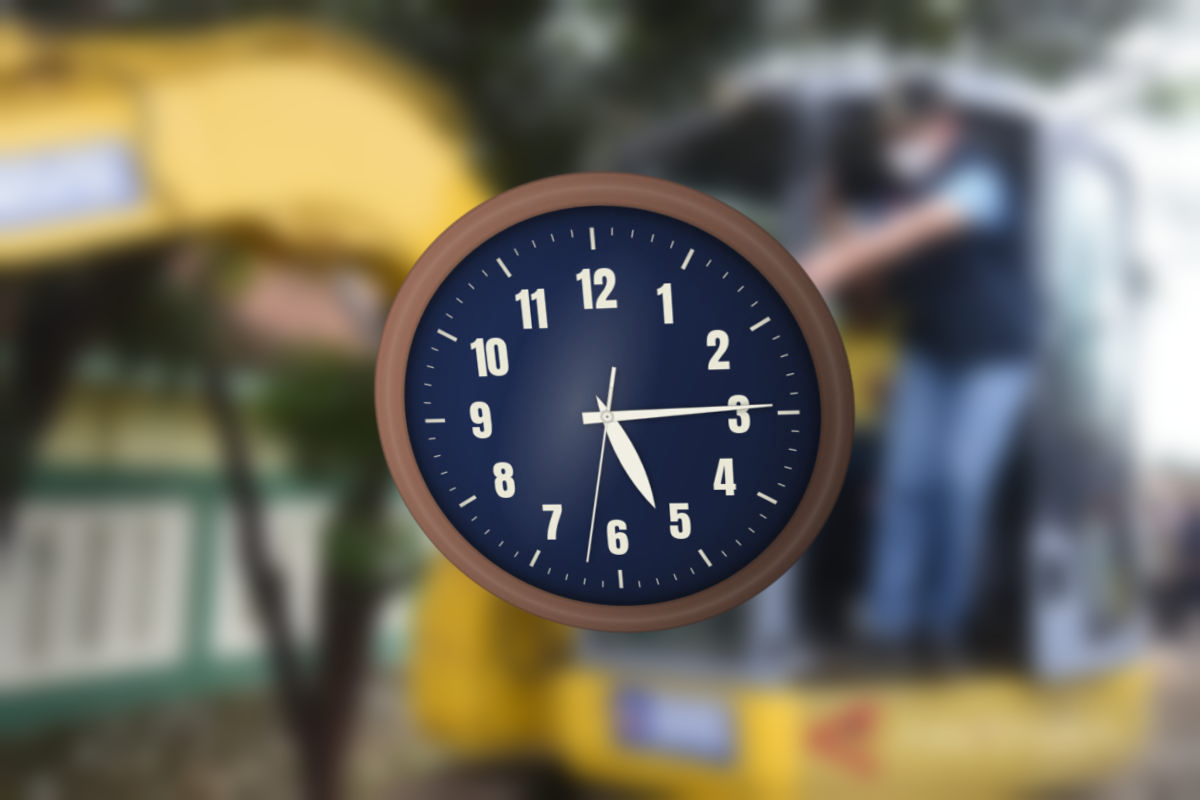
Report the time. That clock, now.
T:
5:14:32
